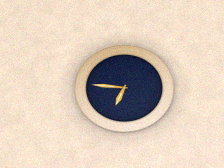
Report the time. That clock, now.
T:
6:46
